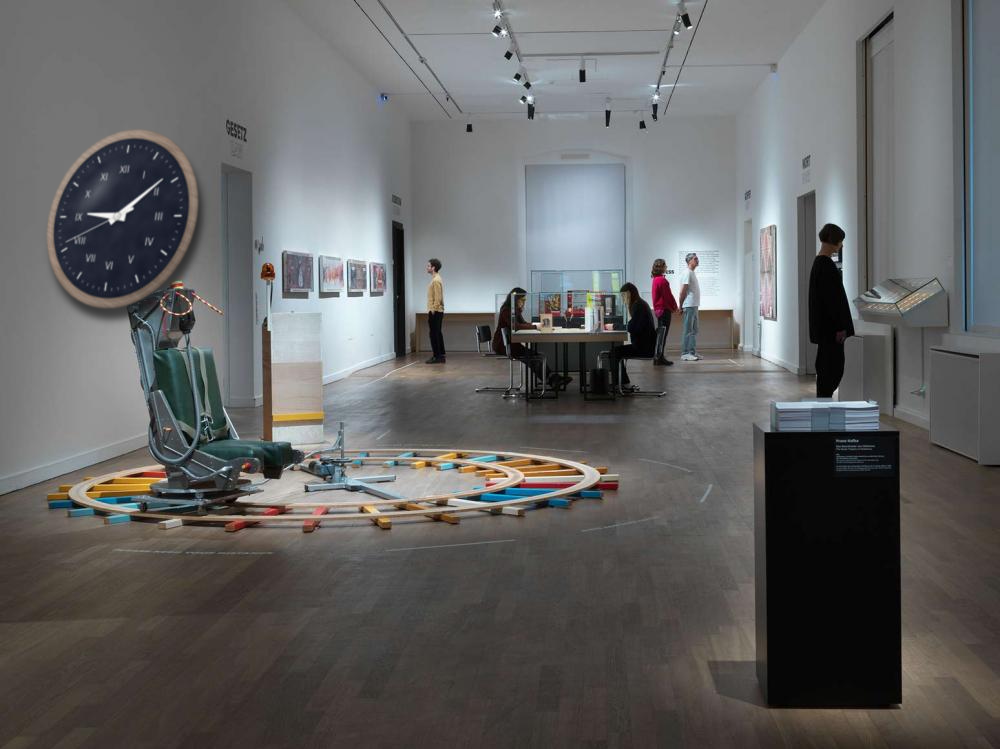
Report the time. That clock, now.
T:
9:08:41
